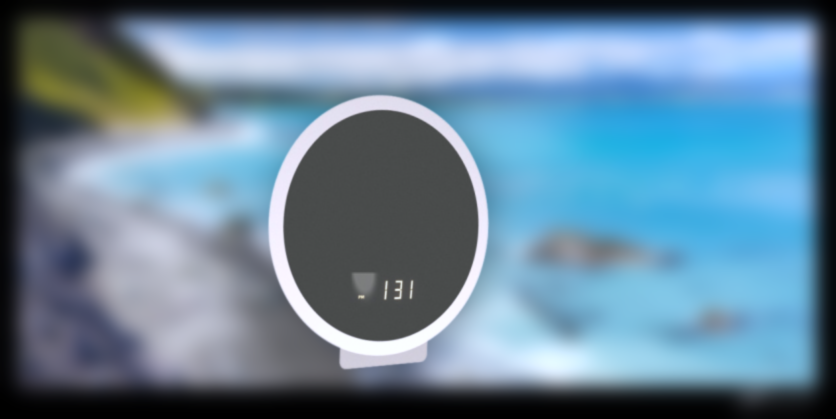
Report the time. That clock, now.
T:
1:31
